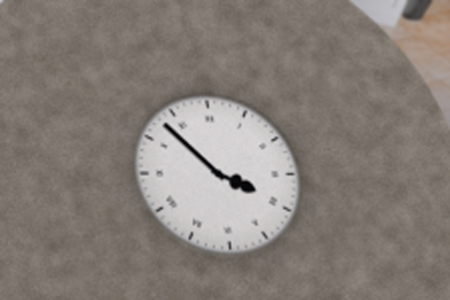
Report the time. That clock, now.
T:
3:53
